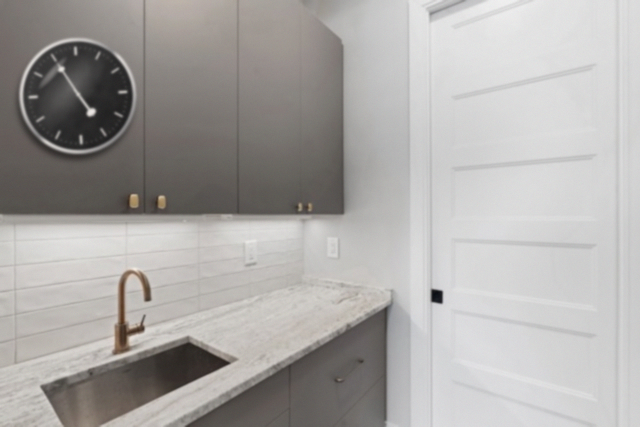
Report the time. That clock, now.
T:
4:55
